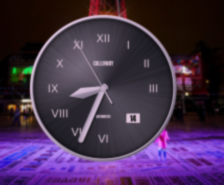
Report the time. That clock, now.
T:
8:33:55
